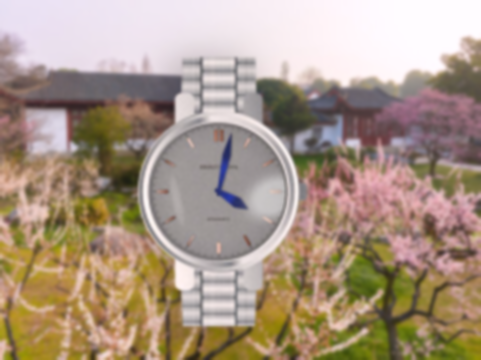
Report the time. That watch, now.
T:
4:02
